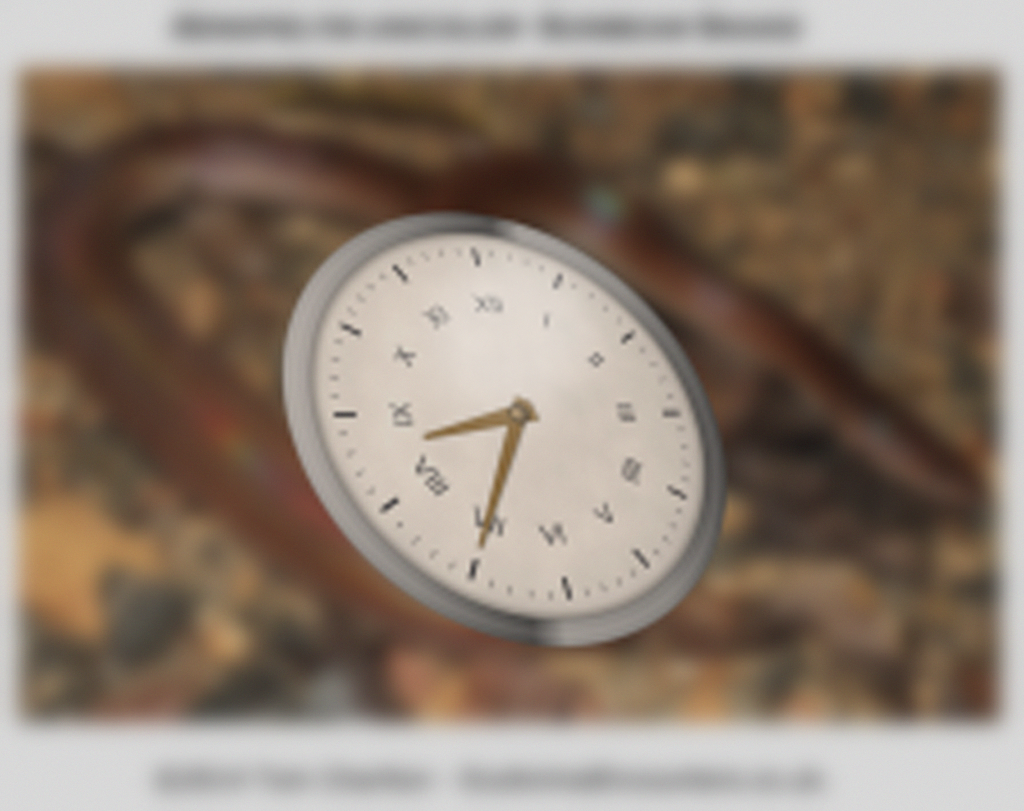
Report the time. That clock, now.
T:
8:35
